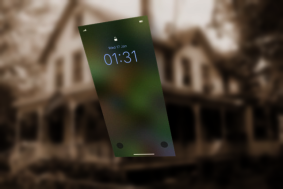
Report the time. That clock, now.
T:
1:31
